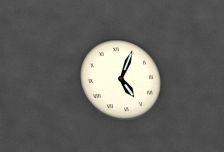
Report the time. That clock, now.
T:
5:05
